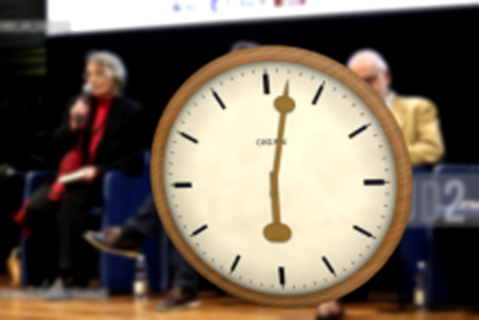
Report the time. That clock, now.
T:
6:02
